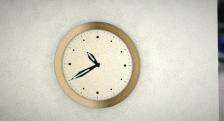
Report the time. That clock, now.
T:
10:40
